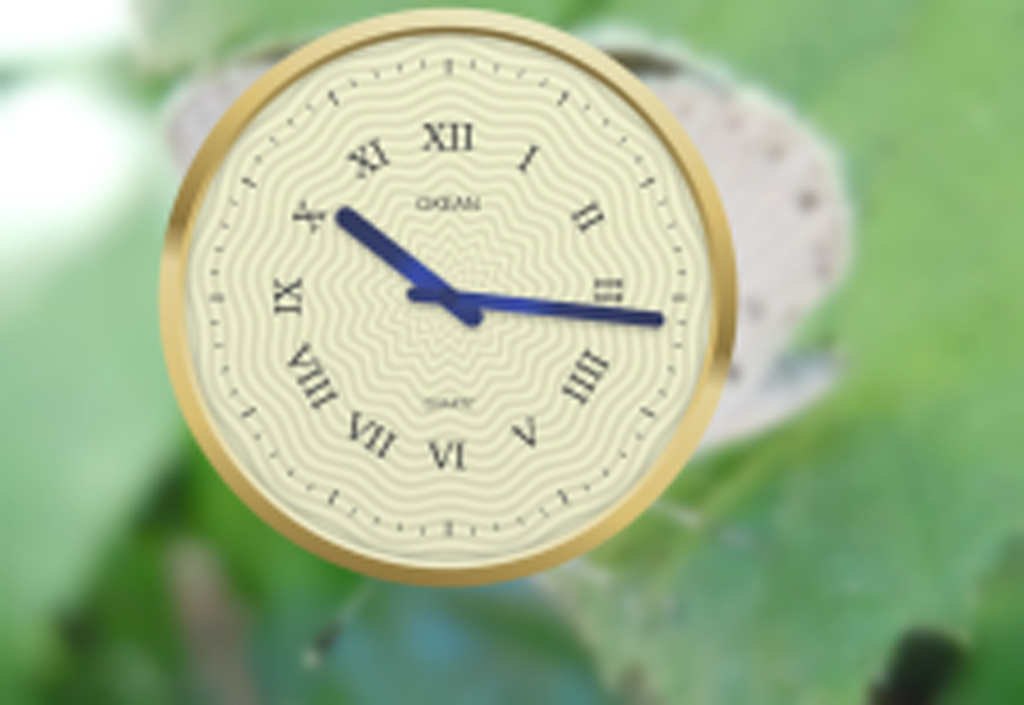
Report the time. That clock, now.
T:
10:16
